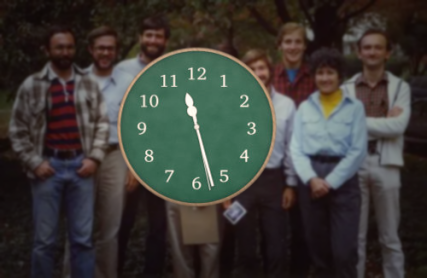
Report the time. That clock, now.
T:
11:27:28
